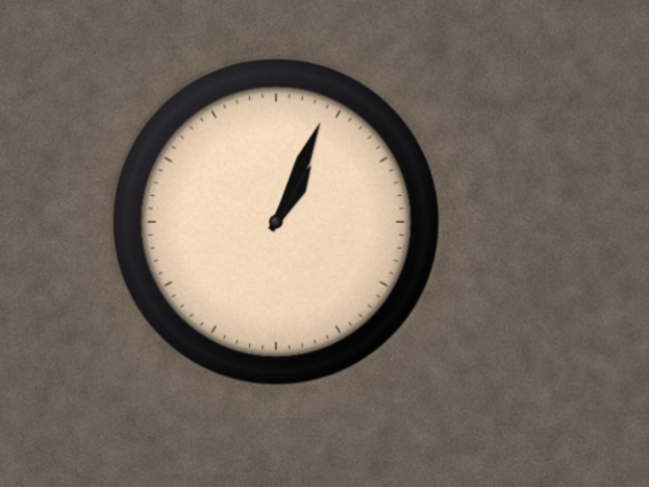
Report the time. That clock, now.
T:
1:04
